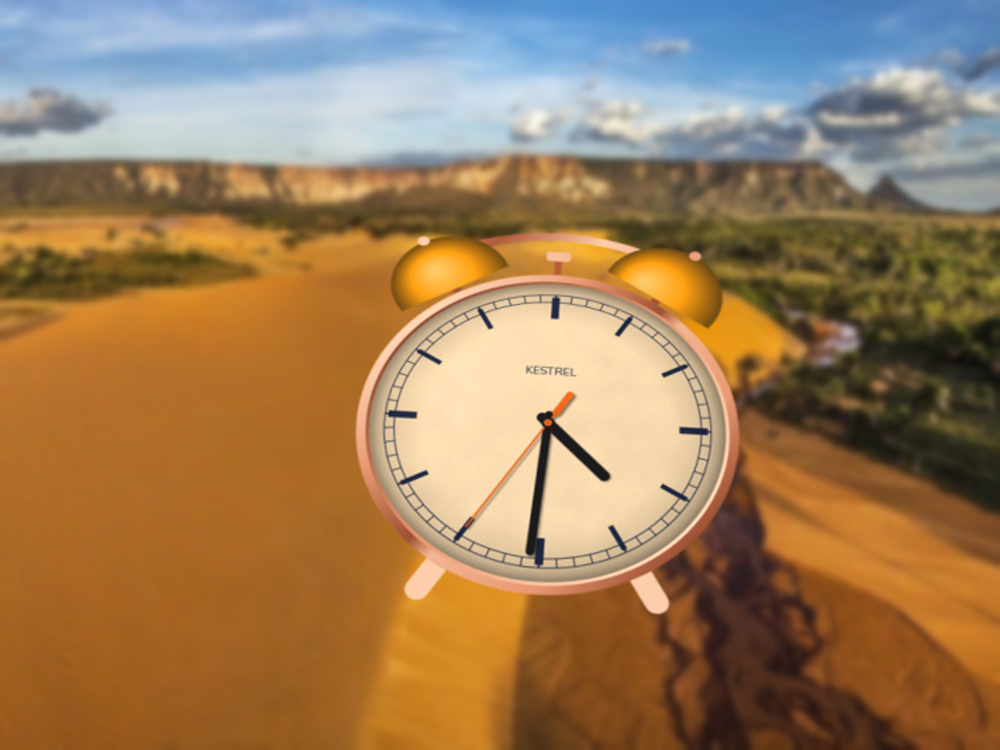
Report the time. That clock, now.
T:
4:30:35
